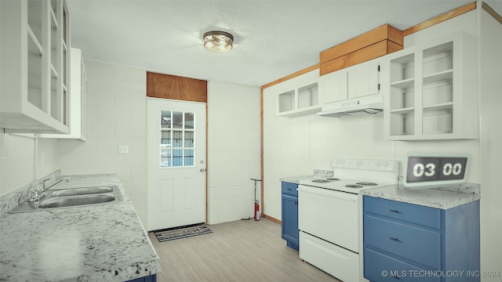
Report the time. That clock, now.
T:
3:00
